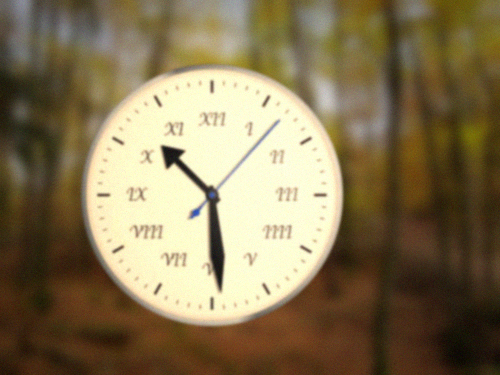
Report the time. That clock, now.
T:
10:29:07
